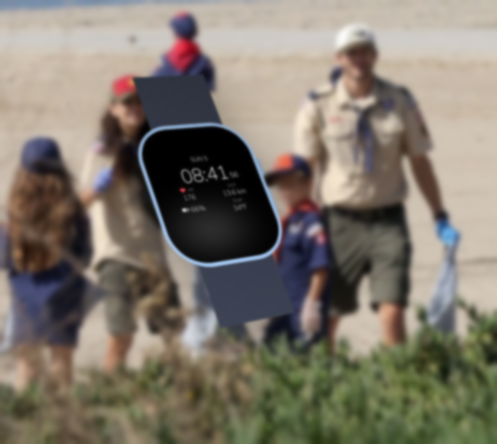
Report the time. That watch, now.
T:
8:41
